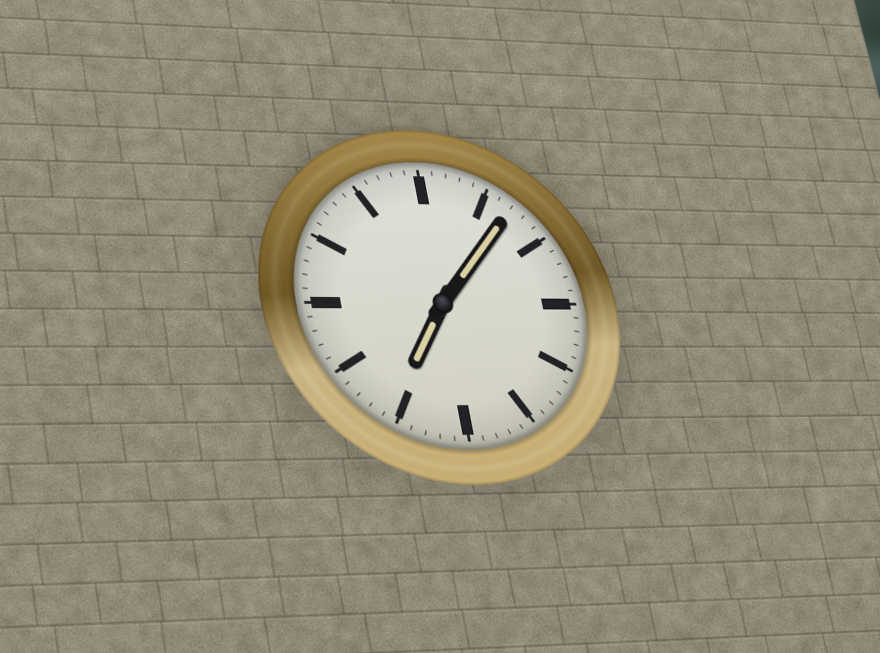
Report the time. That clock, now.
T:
7:07
